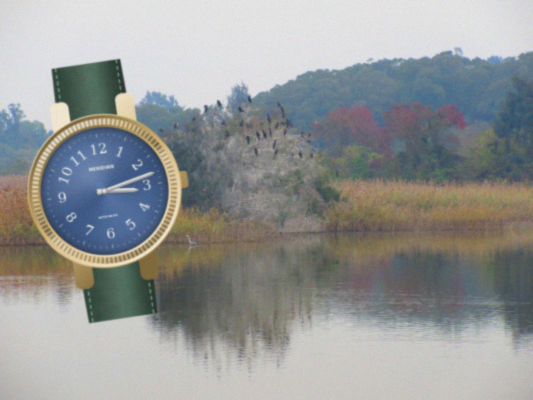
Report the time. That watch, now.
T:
3:13
